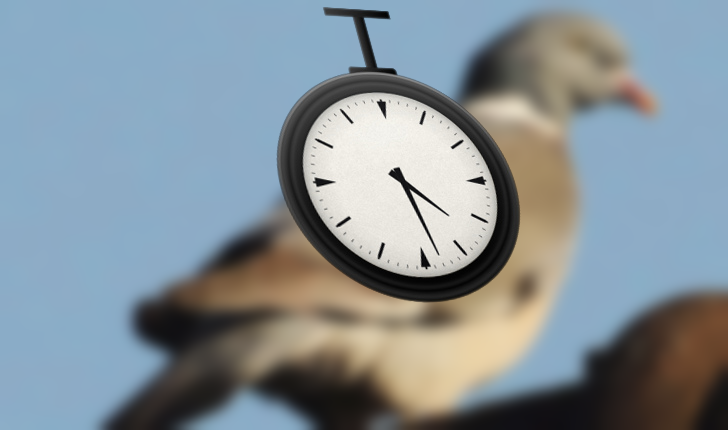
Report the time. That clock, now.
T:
4:28
